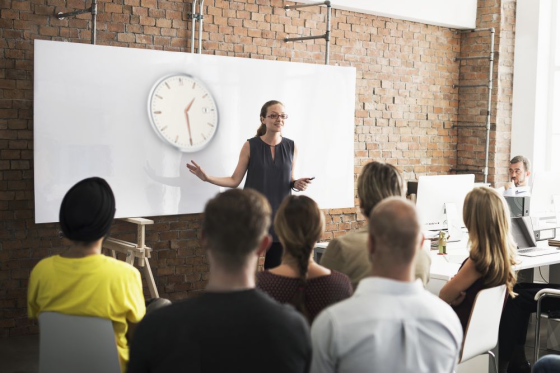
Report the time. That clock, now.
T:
1:30
